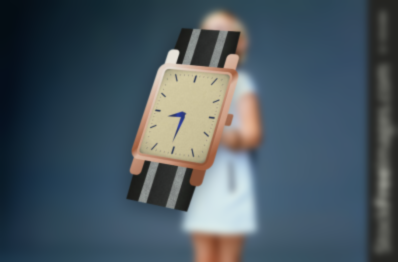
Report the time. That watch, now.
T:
8:31
